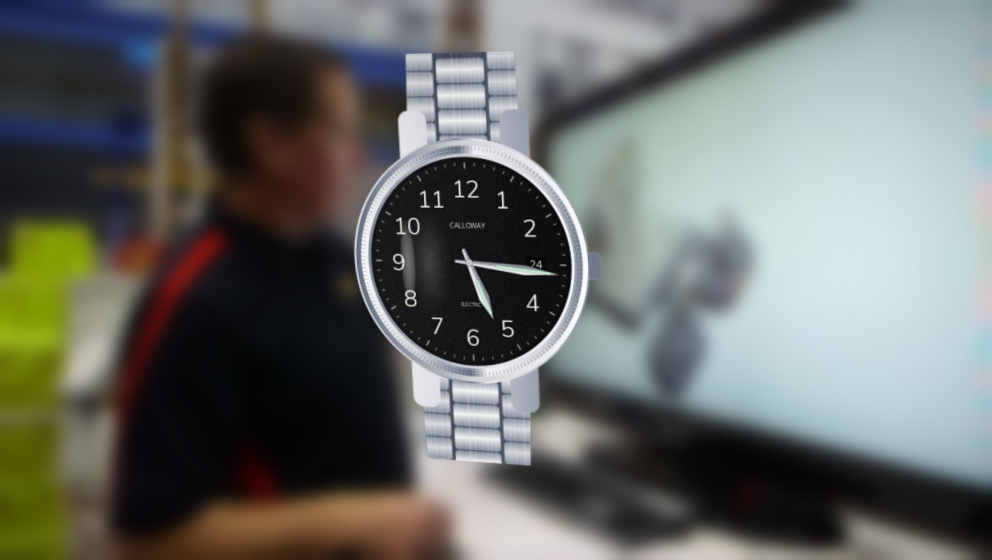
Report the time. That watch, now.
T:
5:16
